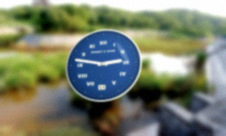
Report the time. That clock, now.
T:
2:47
